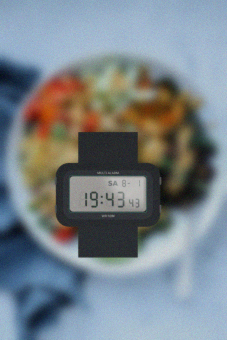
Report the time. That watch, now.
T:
19:43:43
